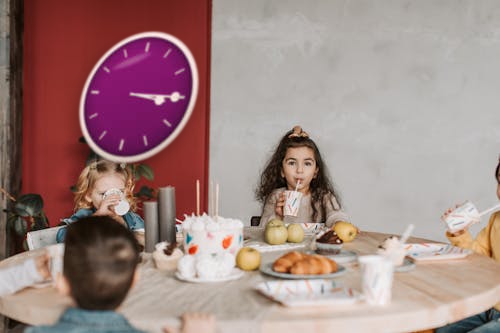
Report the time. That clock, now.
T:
3:15
